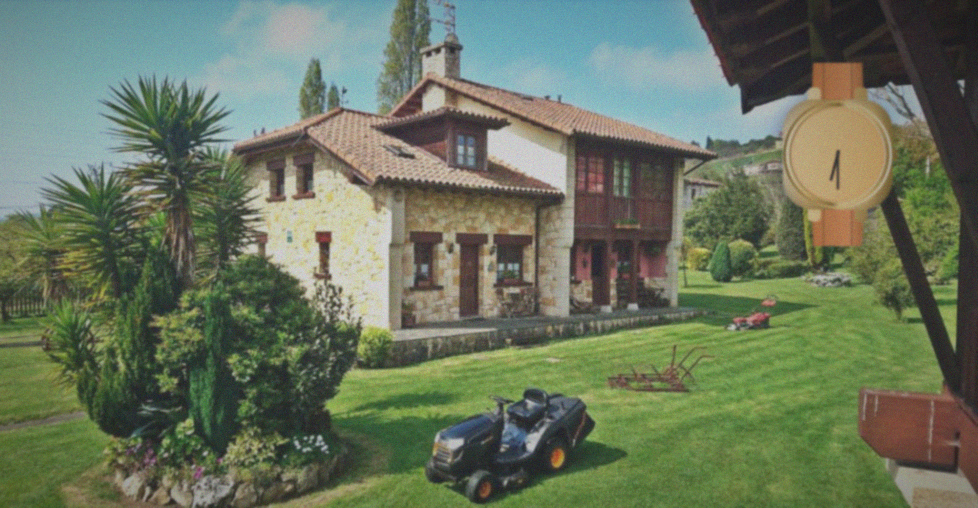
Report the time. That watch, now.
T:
6:30
